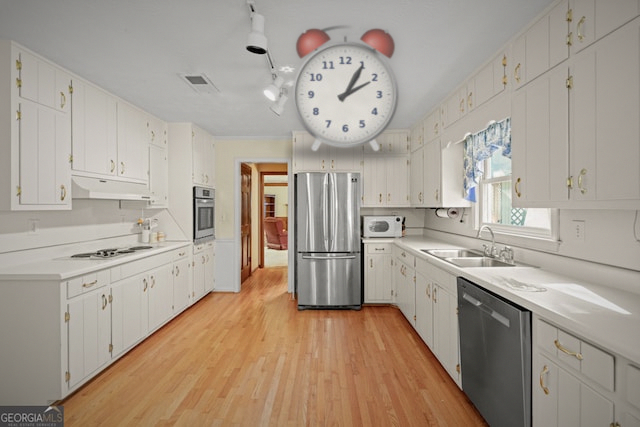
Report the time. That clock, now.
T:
2:05
